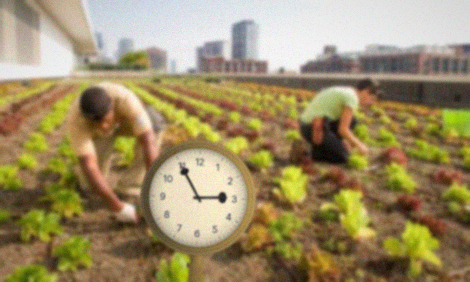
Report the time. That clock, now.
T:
2:55
